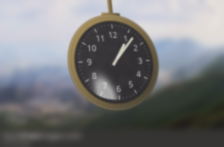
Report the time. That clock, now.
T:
1:07
